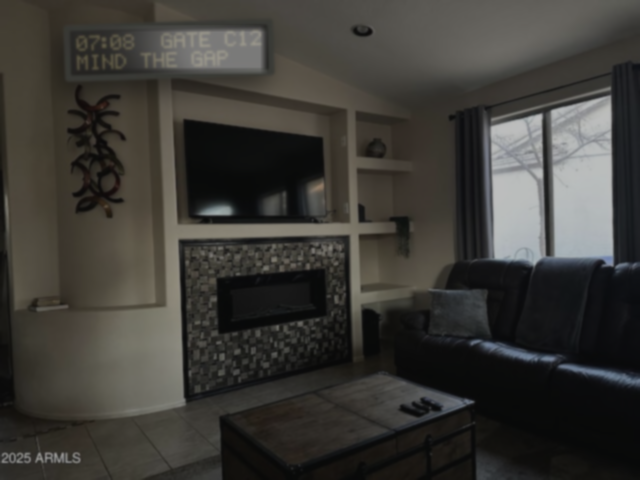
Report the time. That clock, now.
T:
7:08
